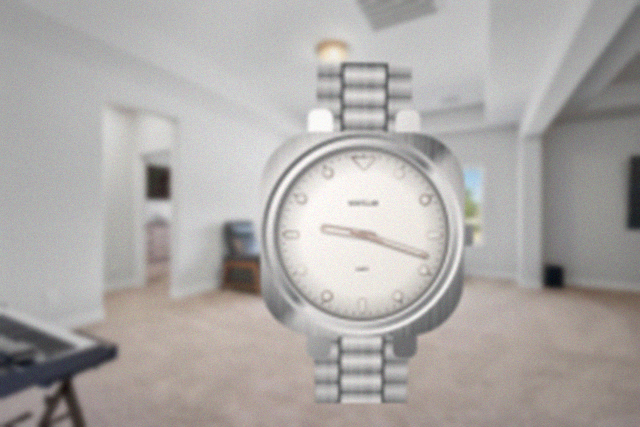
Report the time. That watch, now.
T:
9:18
